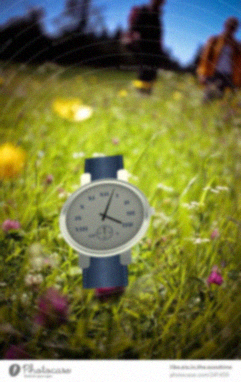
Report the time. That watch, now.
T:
4:03
